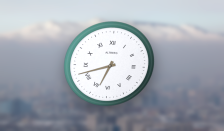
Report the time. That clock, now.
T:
6:42
